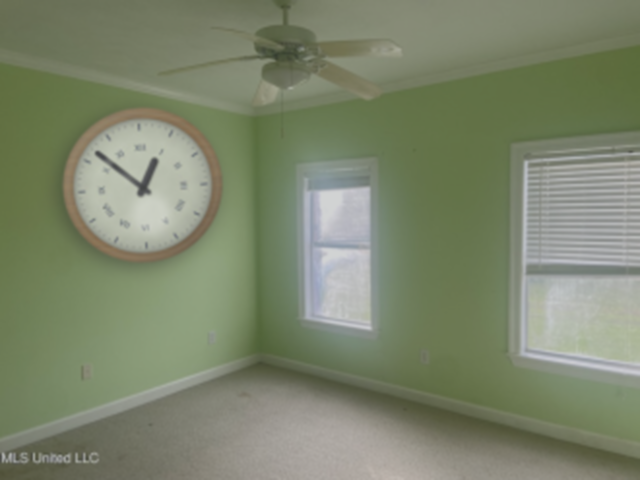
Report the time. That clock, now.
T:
12:52
